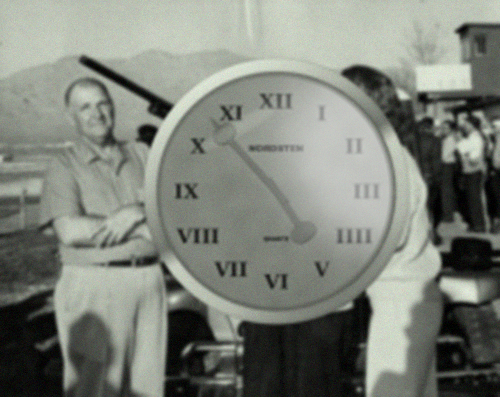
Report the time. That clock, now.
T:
4:53
